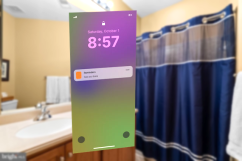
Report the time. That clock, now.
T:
8:57
